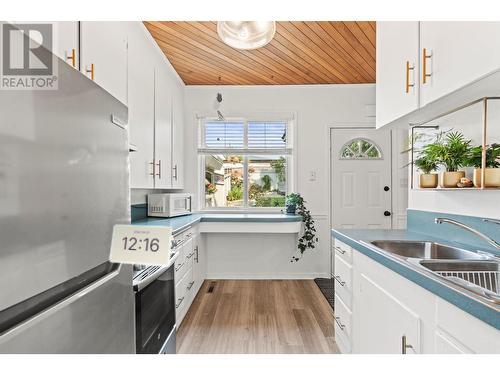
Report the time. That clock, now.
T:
12:16
